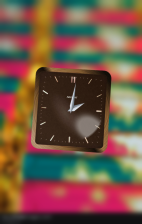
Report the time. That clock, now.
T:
2:01
